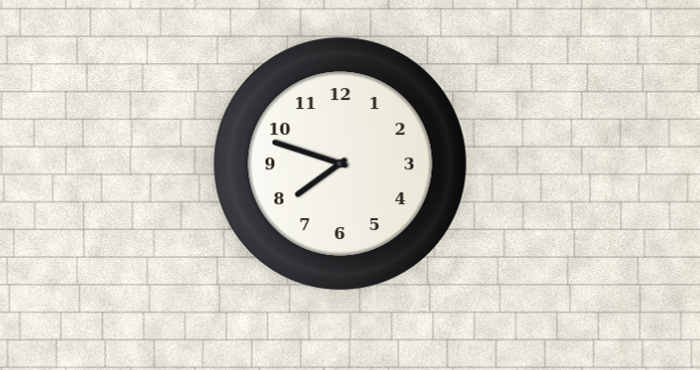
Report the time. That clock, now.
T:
7:48
